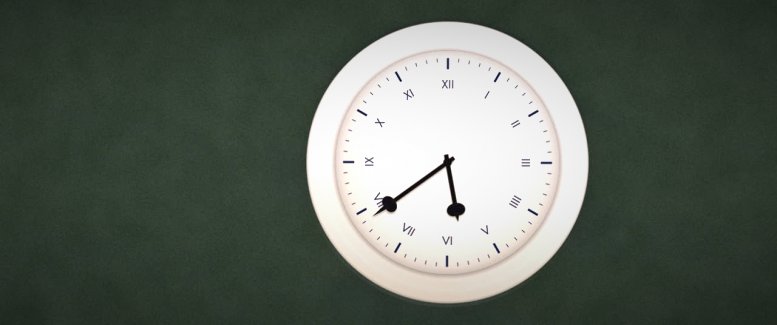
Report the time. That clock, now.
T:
5:39
